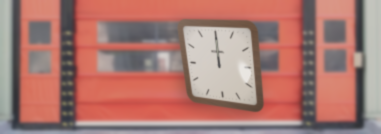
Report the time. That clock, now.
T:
12:00
